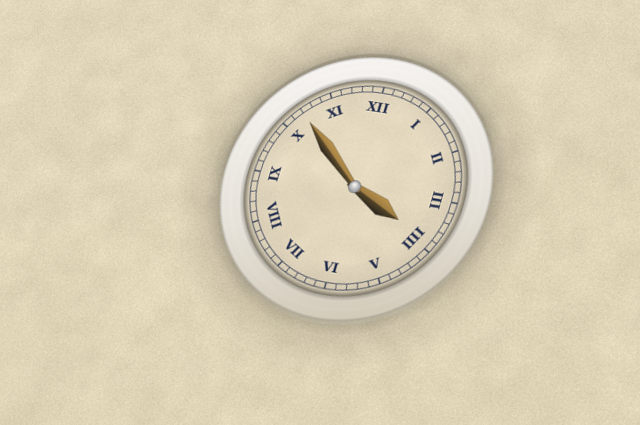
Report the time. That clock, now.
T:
3:52
